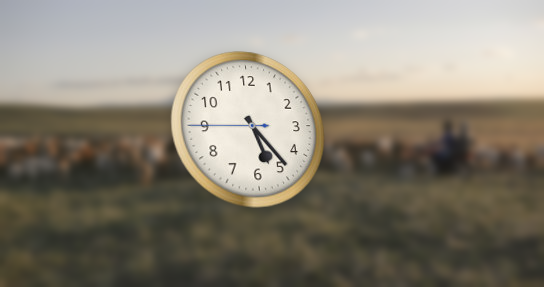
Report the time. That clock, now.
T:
5:23:45
